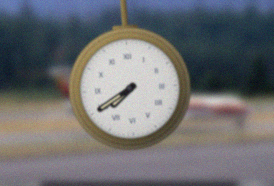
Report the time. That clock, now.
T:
7:40
